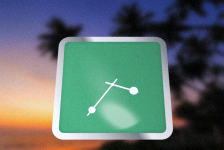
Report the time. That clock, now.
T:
3:36
